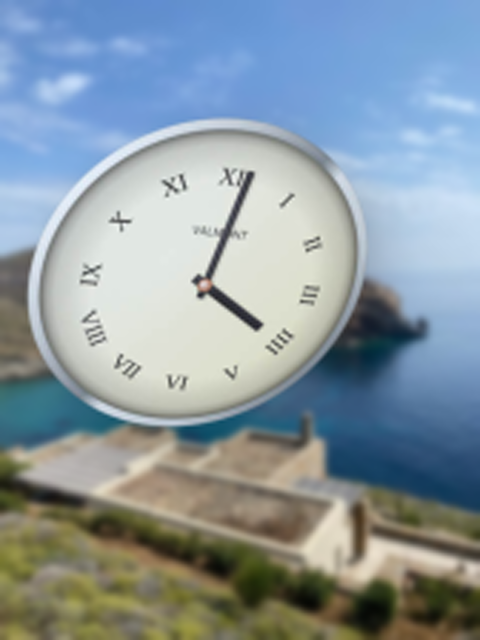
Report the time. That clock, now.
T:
4:01
